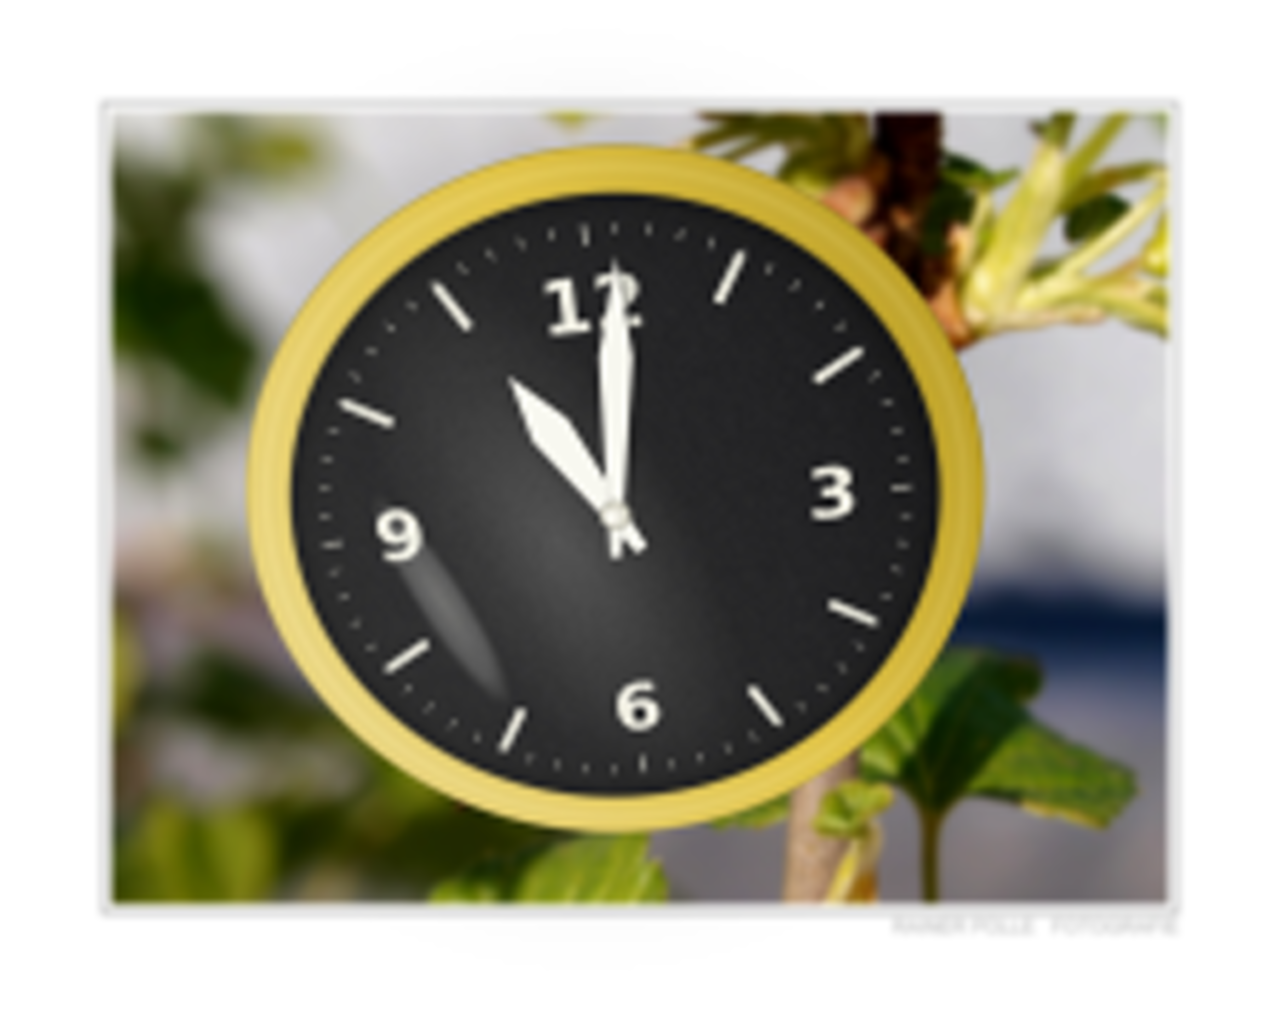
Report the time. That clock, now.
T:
11:01
